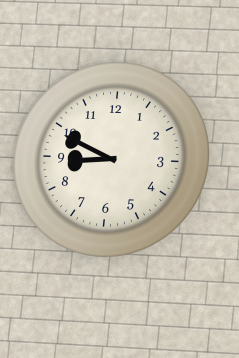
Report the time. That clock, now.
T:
8:49
